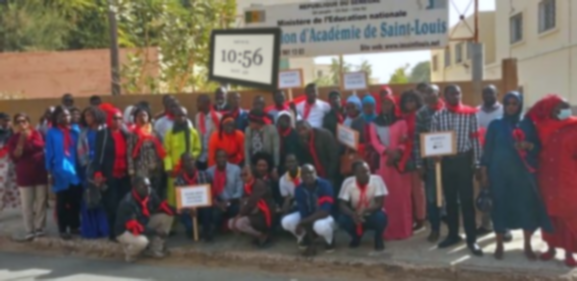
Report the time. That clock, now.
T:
10:56
